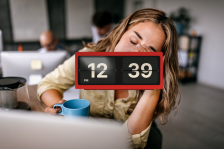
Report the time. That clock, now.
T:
12:39
